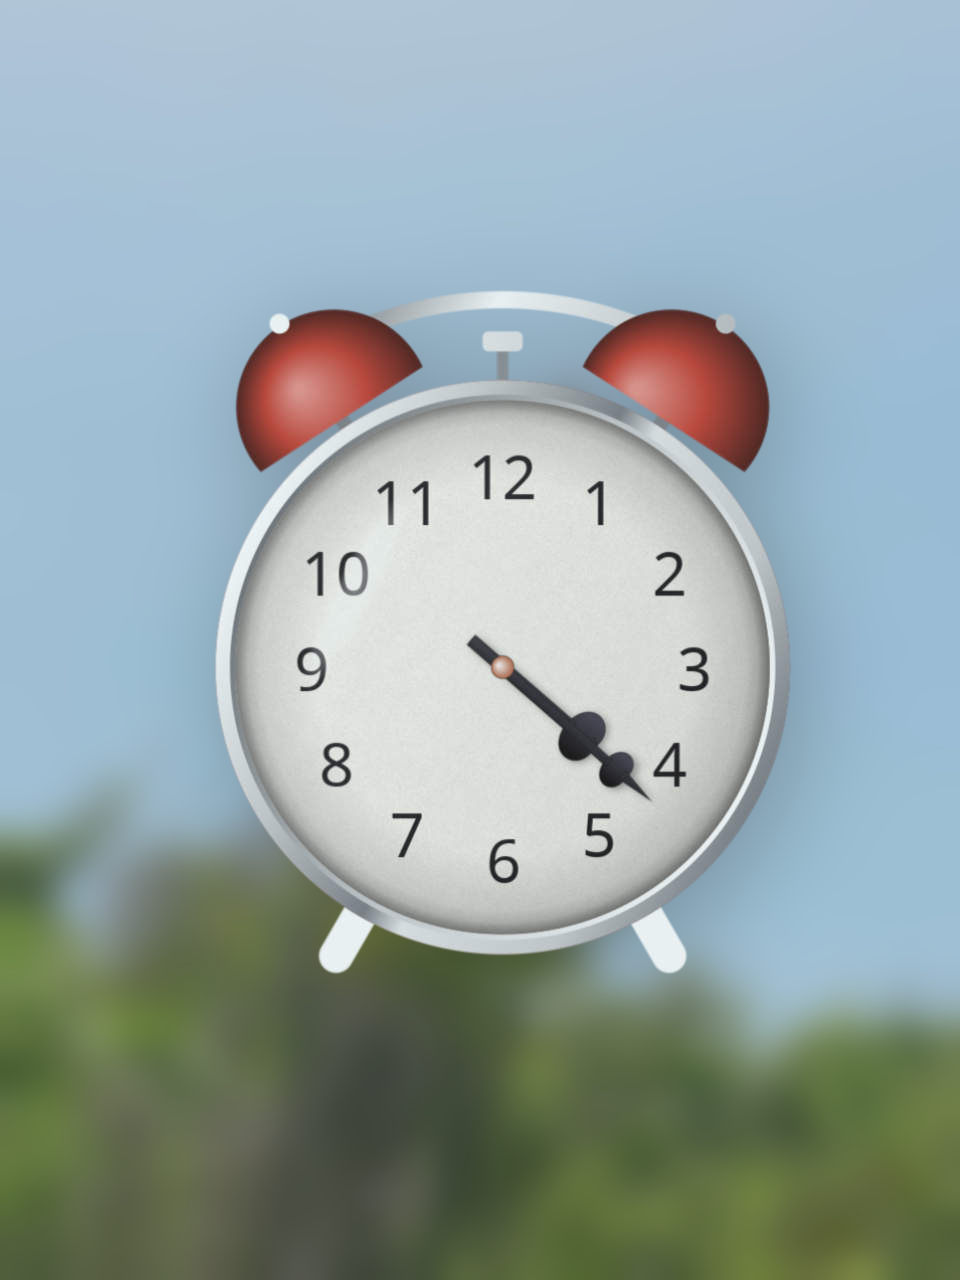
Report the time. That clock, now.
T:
4:22
